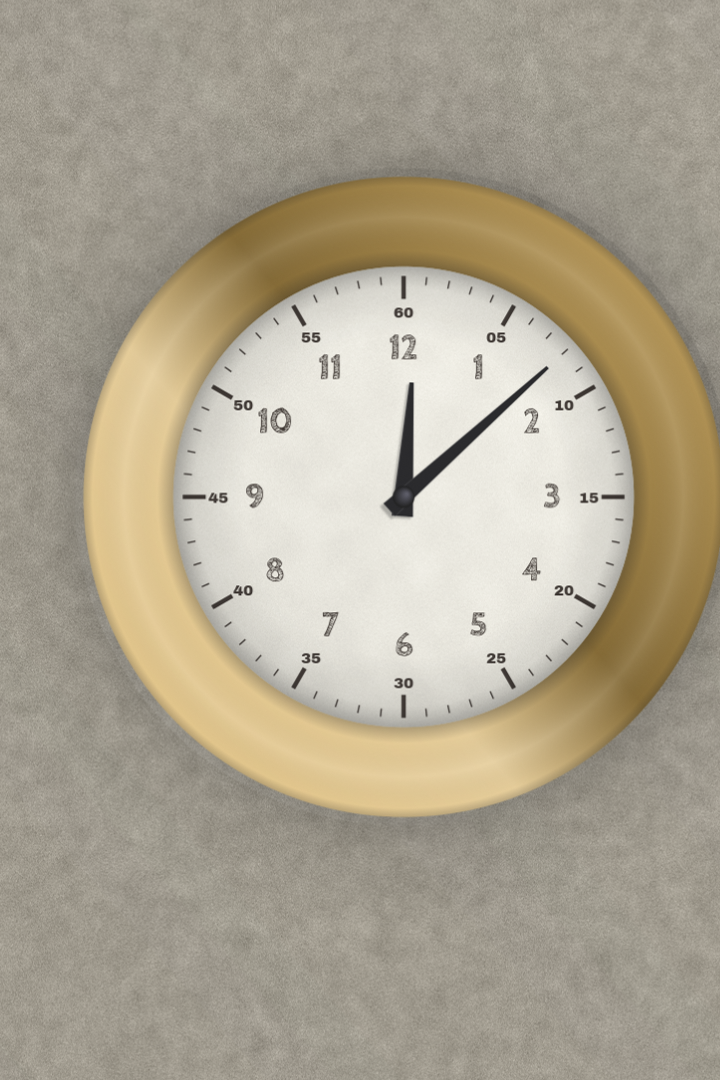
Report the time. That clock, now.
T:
12:08
